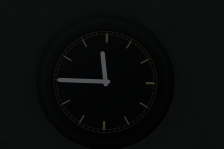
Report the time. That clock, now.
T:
11:45
